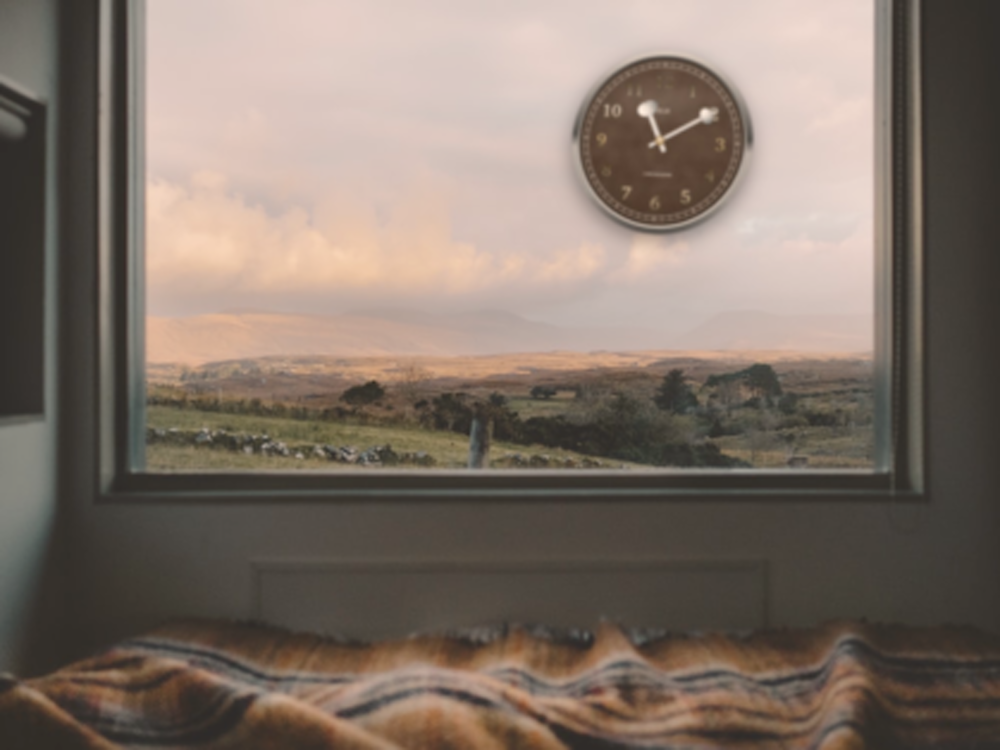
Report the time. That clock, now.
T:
11:10
